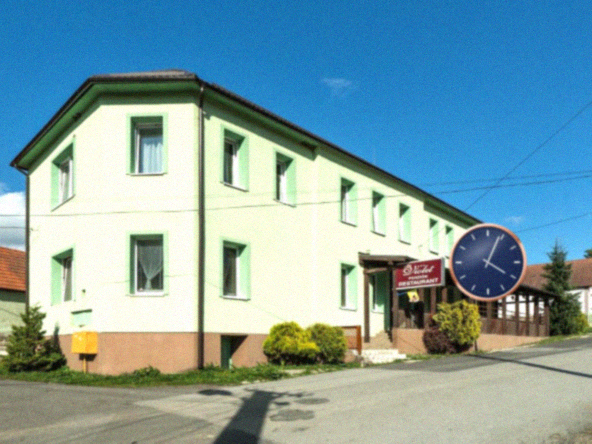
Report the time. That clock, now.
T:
4:04
